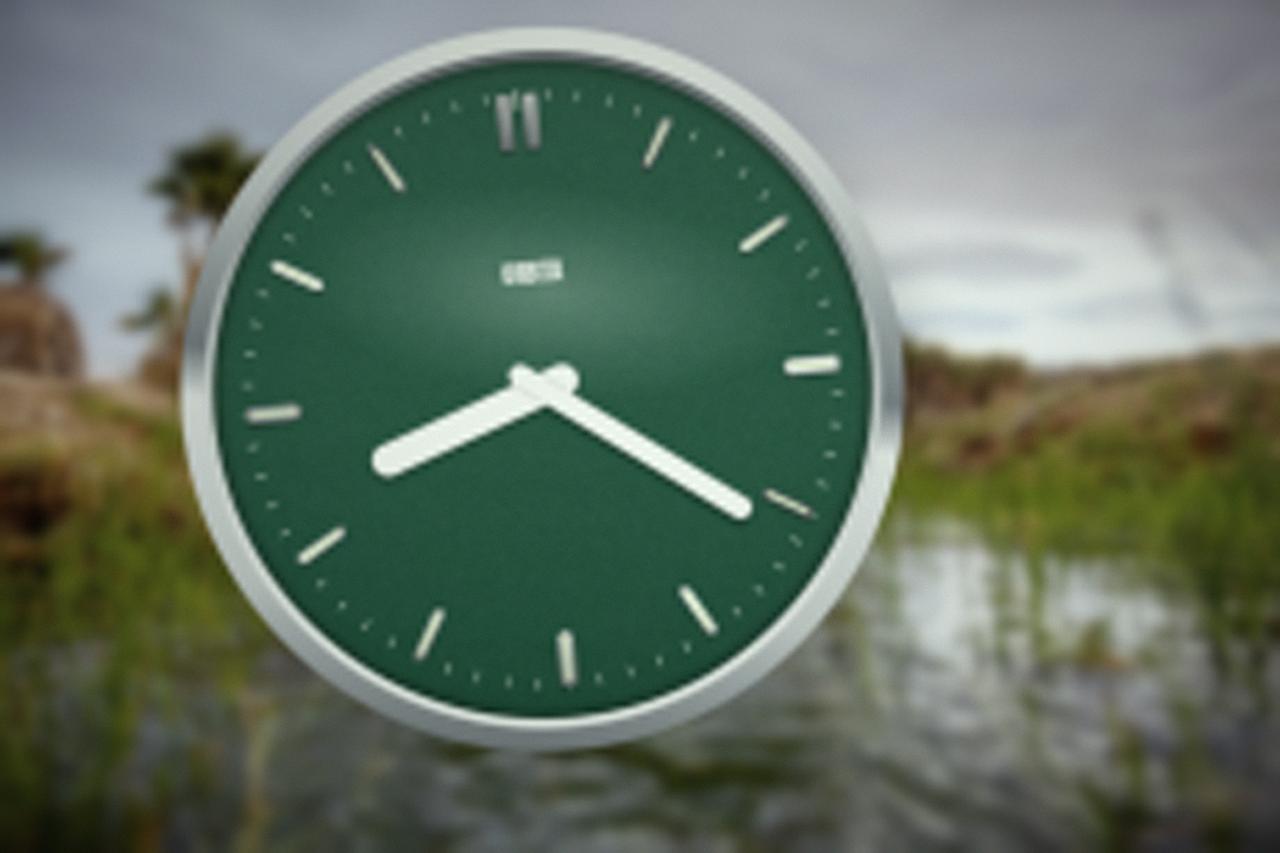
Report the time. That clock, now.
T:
8:21
